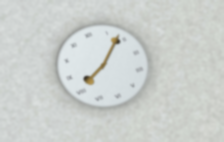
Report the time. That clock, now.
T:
8:08
